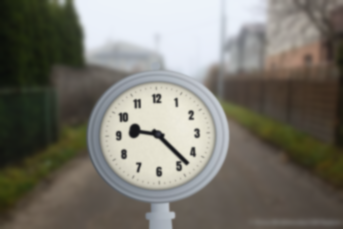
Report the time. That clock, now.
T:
9:23
